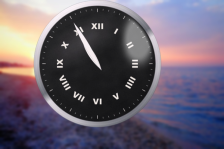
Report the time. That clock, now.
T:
10:55
